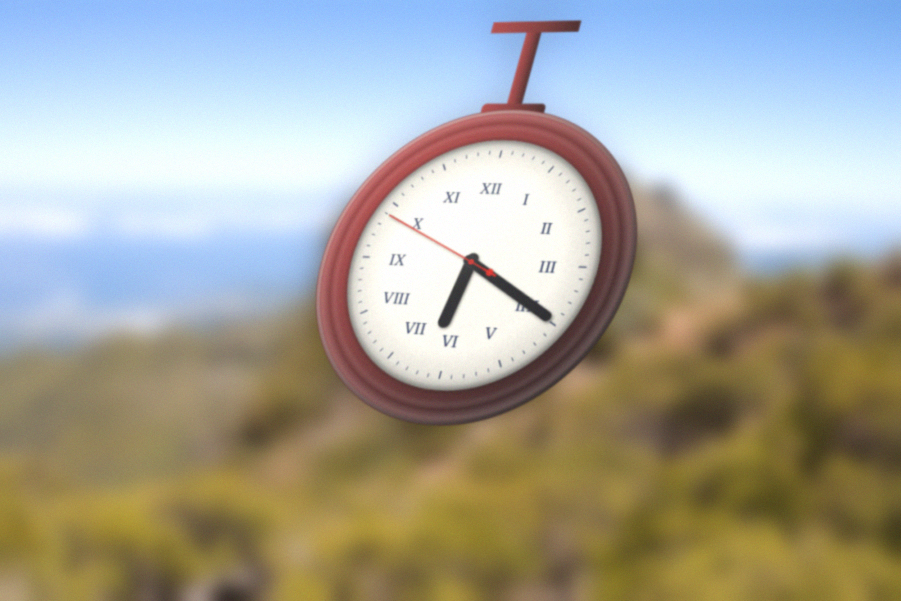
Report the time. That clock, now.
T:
6:19:49
